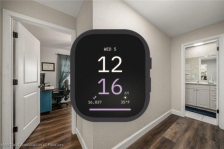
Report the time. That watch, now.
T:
12:16
